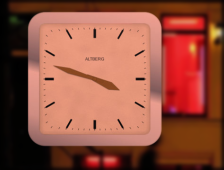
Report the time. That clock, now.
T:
3:48
